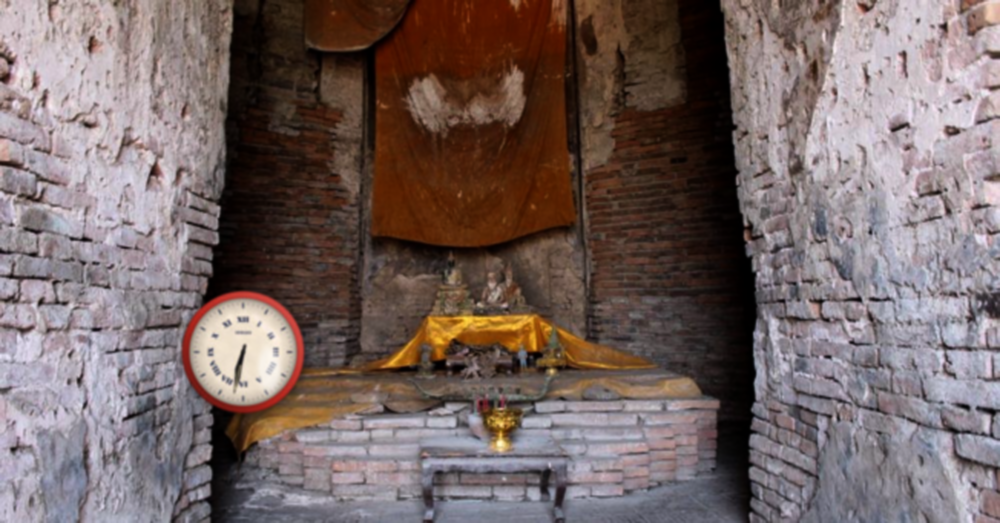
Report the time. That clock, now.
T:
6:32
